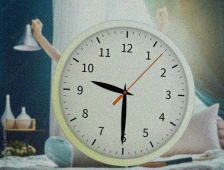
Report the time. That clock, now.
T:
9:30:07
